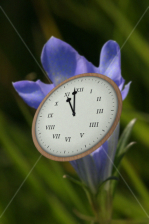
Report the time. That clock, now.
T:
10:58
